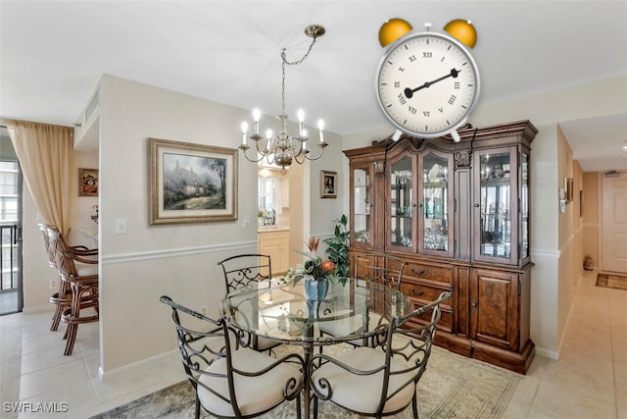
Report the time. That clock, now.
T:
8:11
